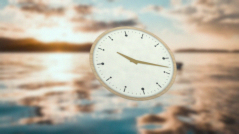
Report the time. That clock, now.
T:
10:18
